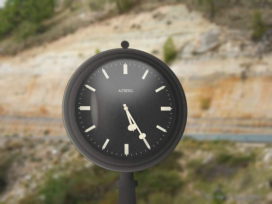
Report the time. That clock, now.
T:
5:25
